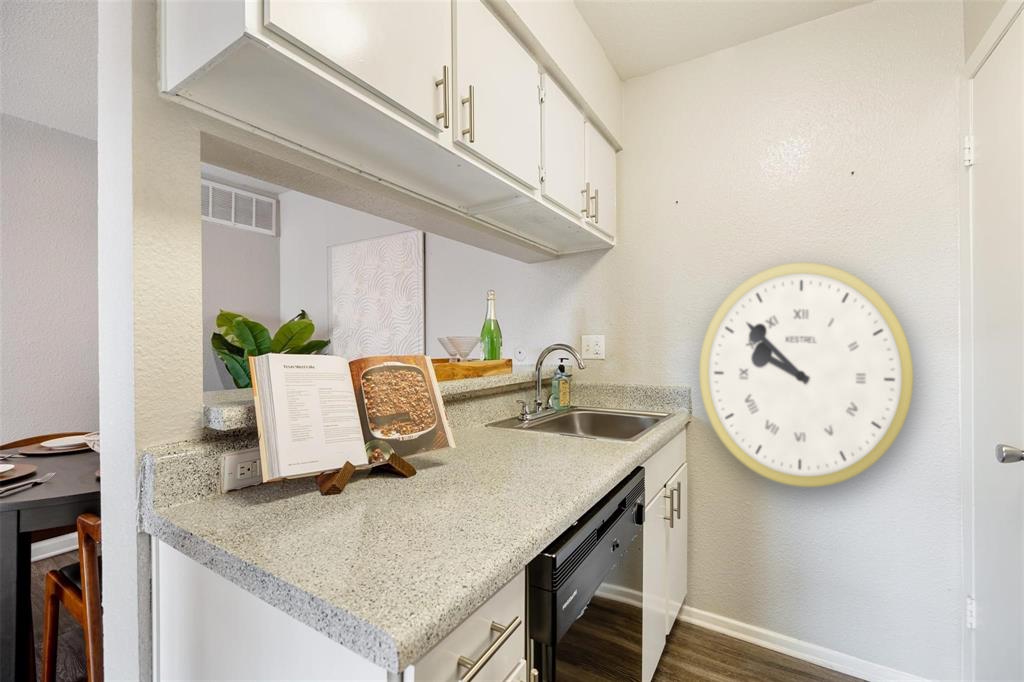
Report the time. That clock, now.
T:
9:52
